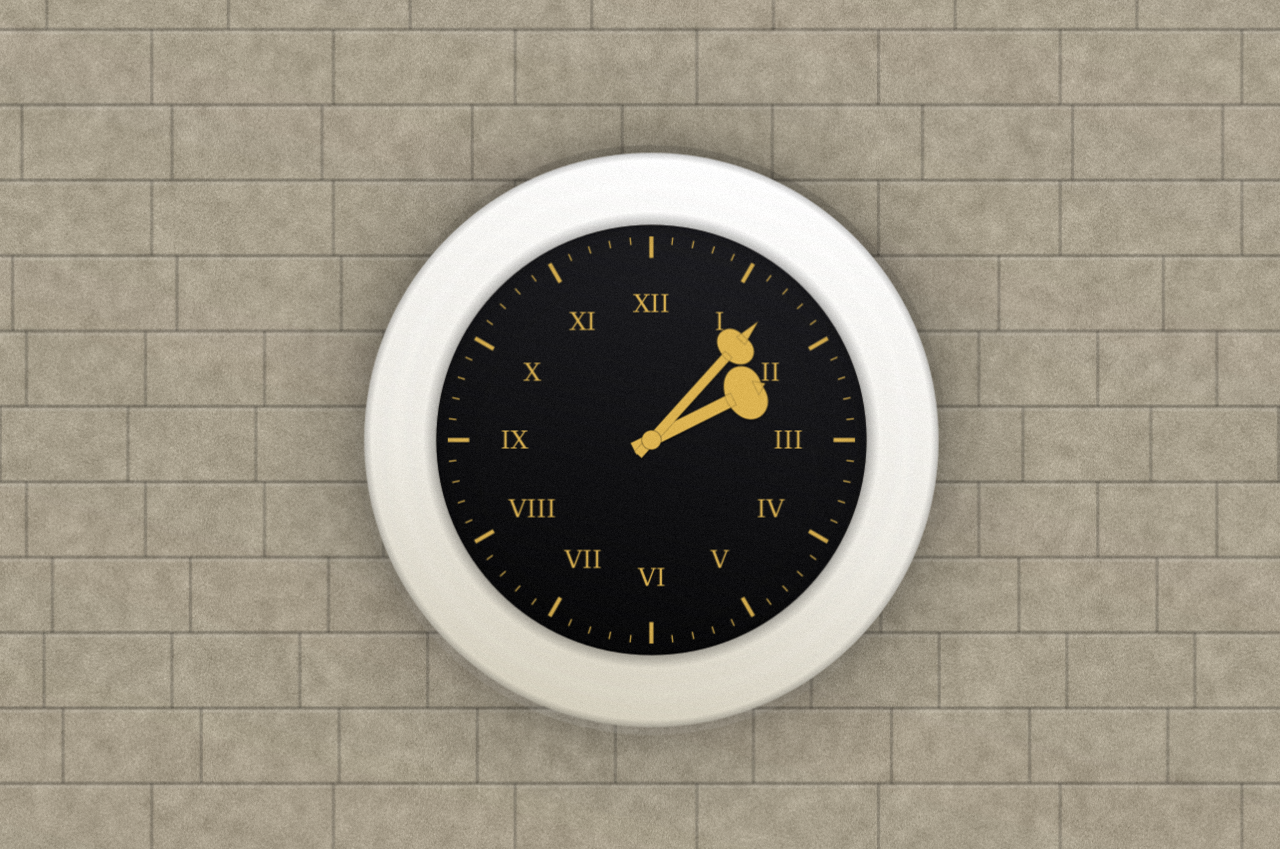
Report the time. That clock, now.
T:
2:07
